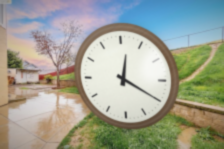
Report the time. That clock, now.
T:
12:20
